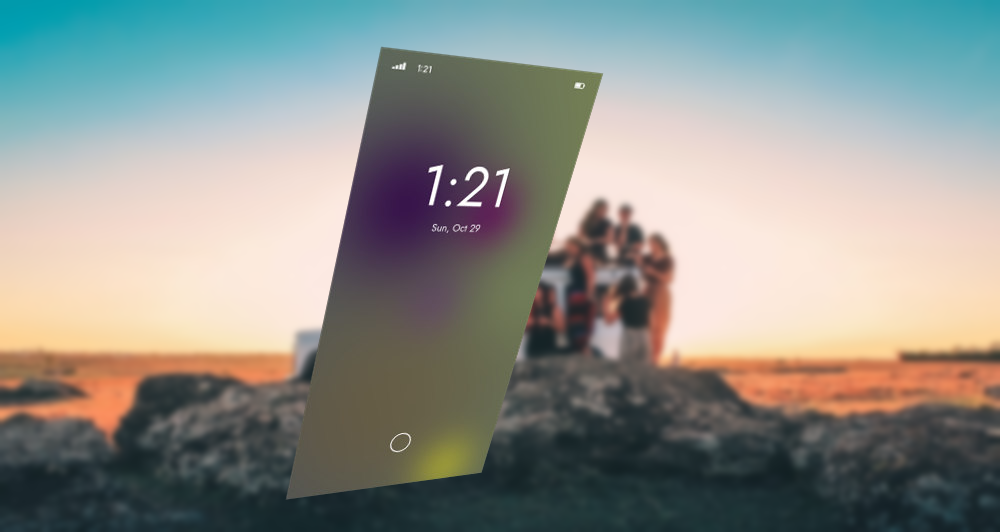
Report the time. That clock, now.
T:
1:21
